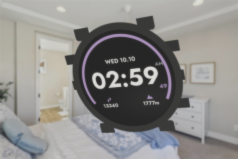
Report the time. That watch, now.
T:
2:59
